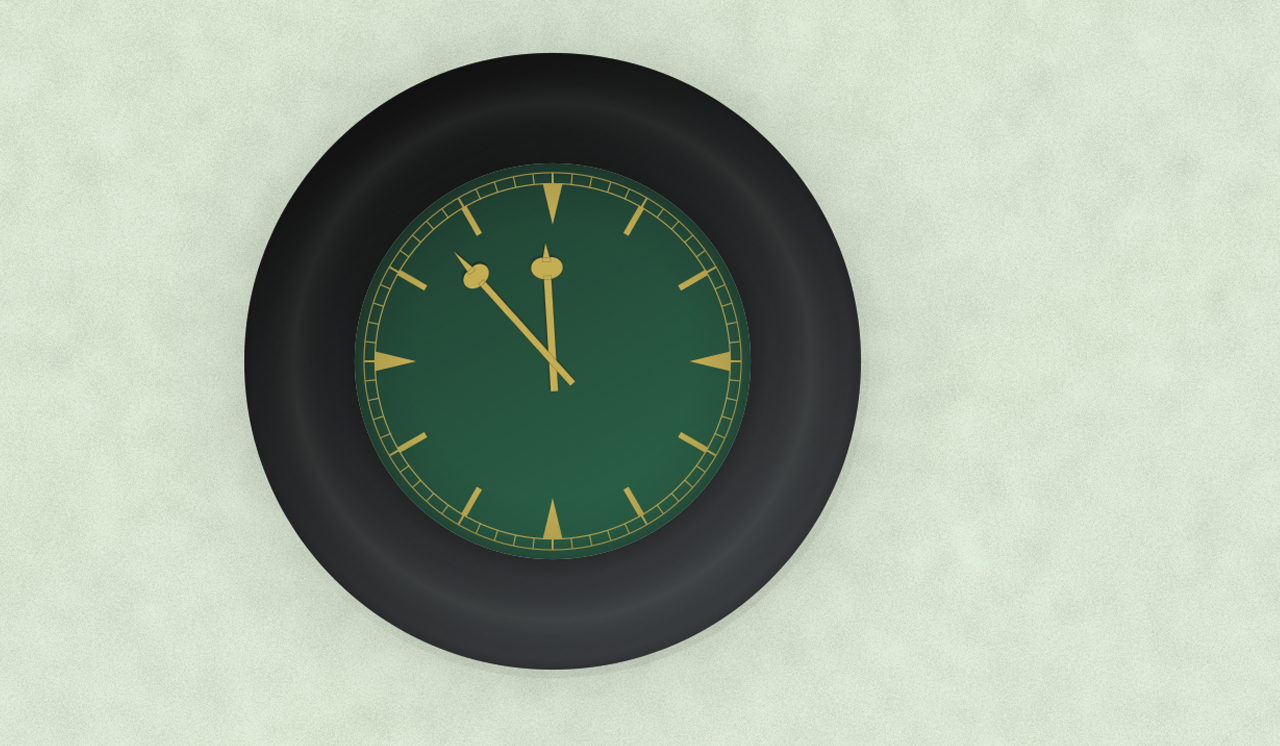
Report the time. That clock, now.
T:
11:53
